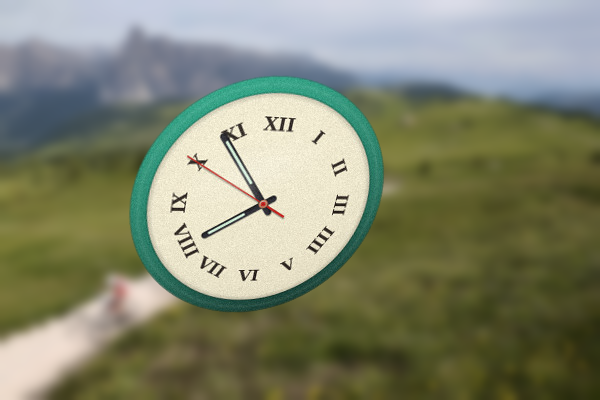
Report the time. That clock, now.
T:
7:53:50
